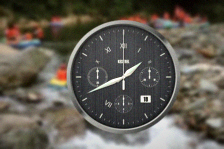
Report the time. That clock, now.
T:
1:41
